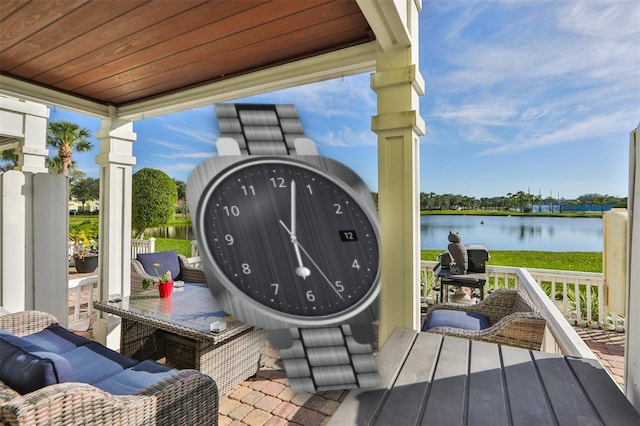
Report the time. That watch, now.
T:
6:02:26
